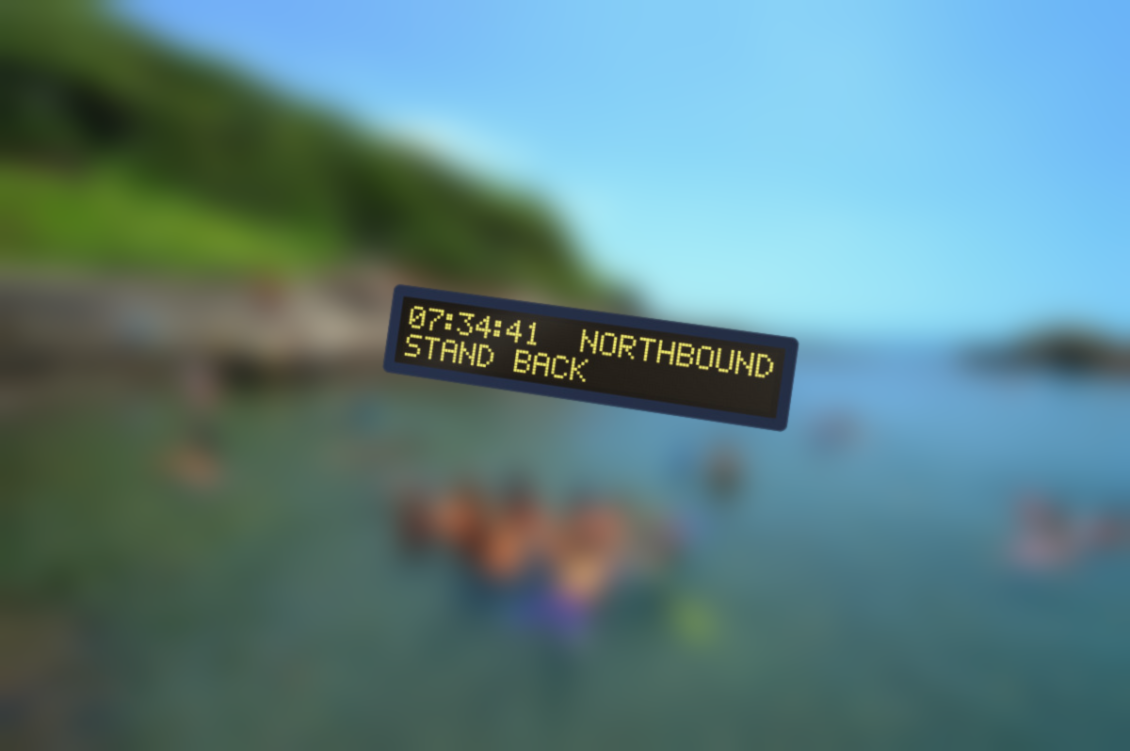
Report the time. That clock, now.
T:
7:34:41
